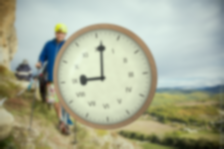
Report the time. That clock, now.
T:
9:01
